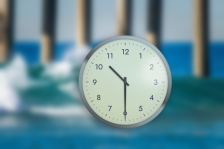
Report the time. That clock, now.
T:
10:30
